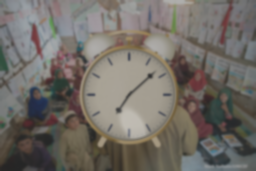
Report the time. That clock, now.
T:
7:08
